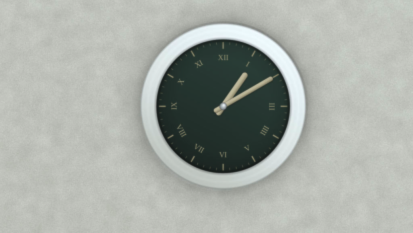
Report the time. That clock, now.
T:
1:10
